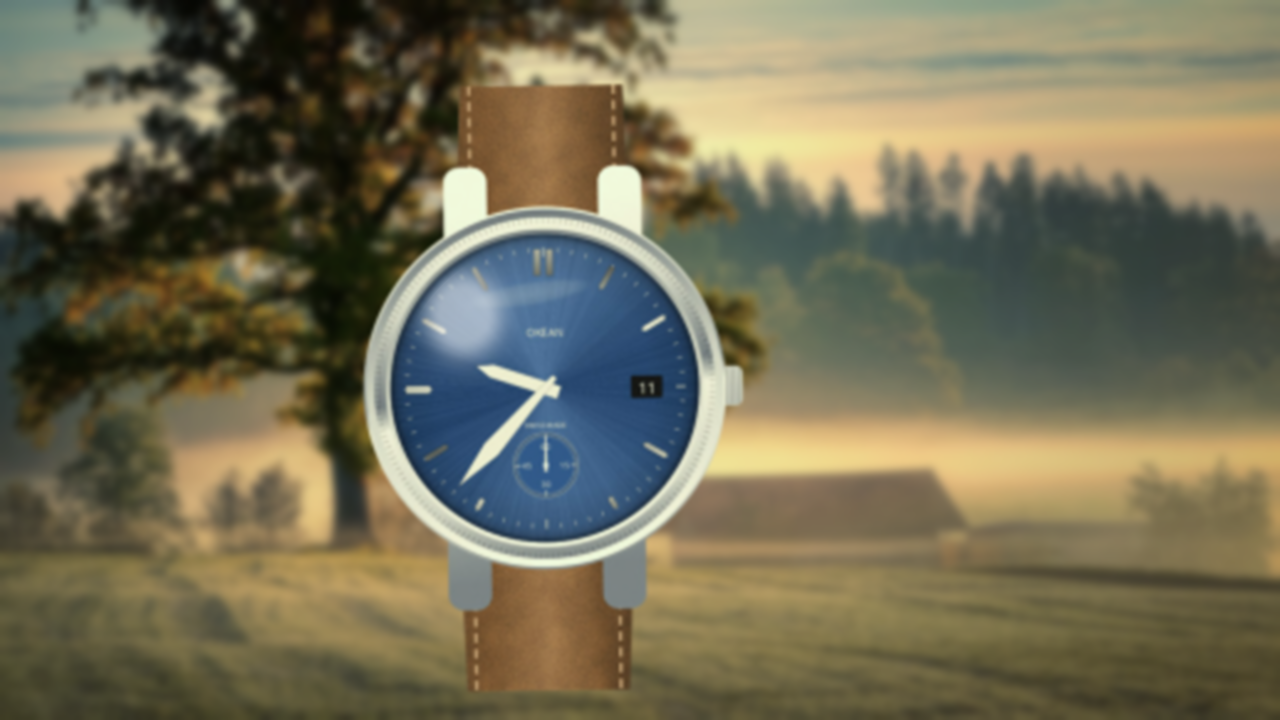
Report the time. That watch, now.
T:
9:37
